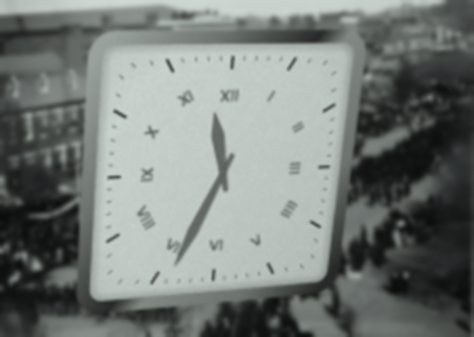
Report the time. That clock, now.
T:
11:34
